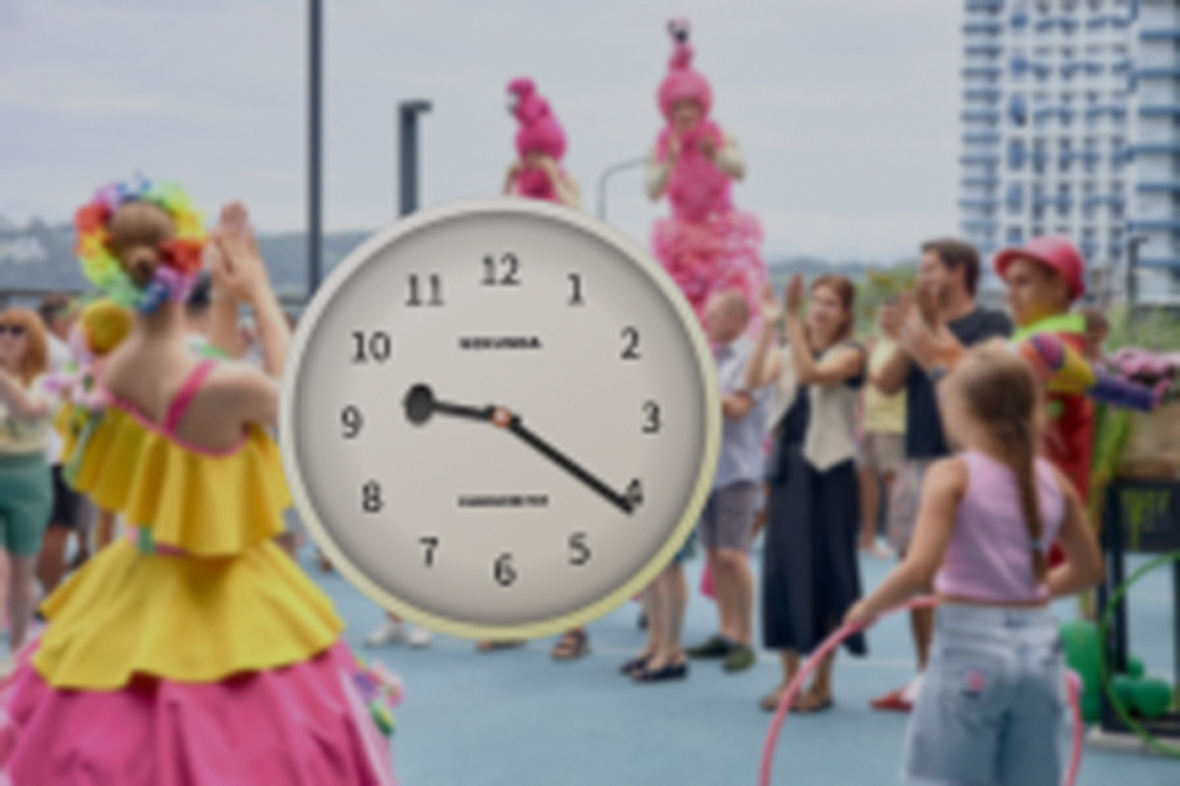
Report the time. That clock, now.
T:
9:21
